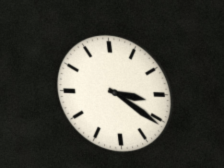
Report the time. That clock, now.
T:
3:21
